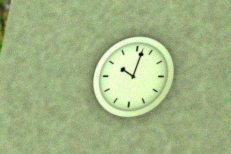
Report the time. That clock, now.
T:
10:02
